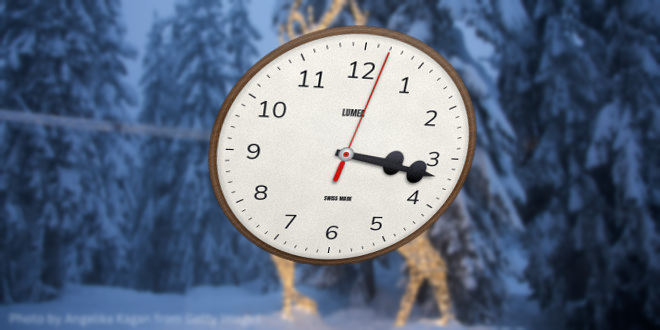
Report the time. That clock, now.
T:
3:17:02
